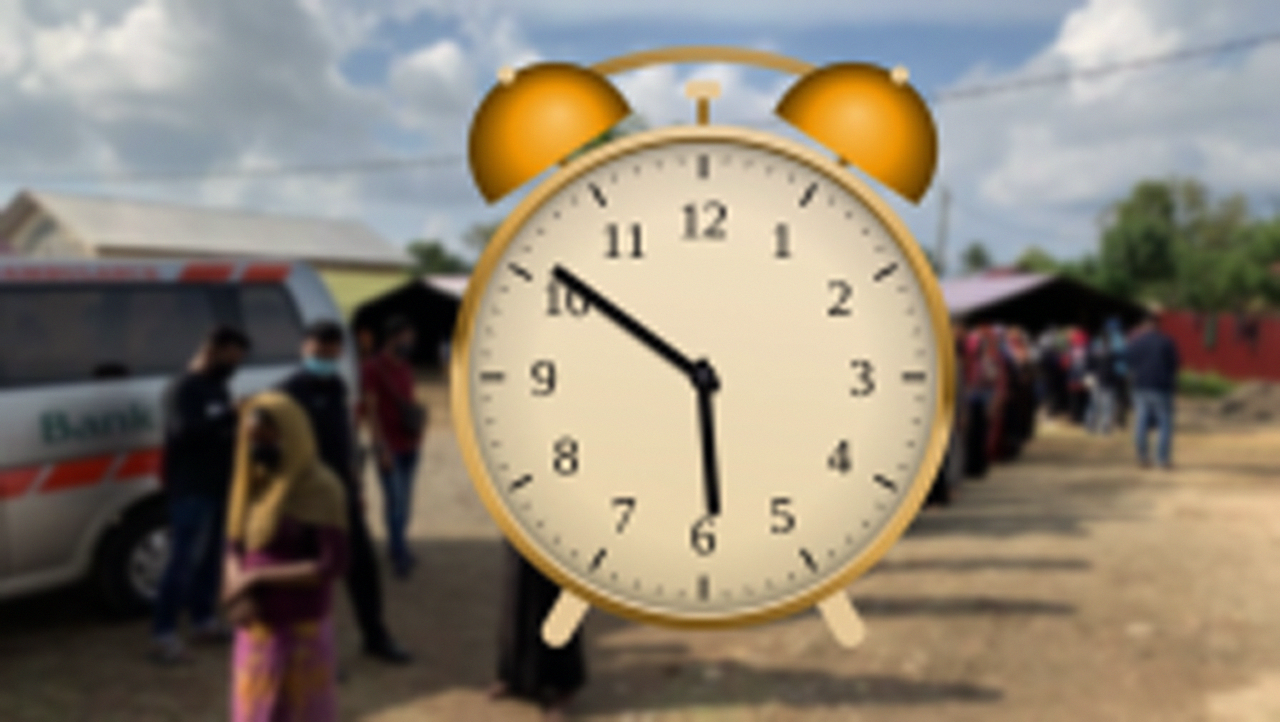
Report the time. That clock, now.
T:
5:51
